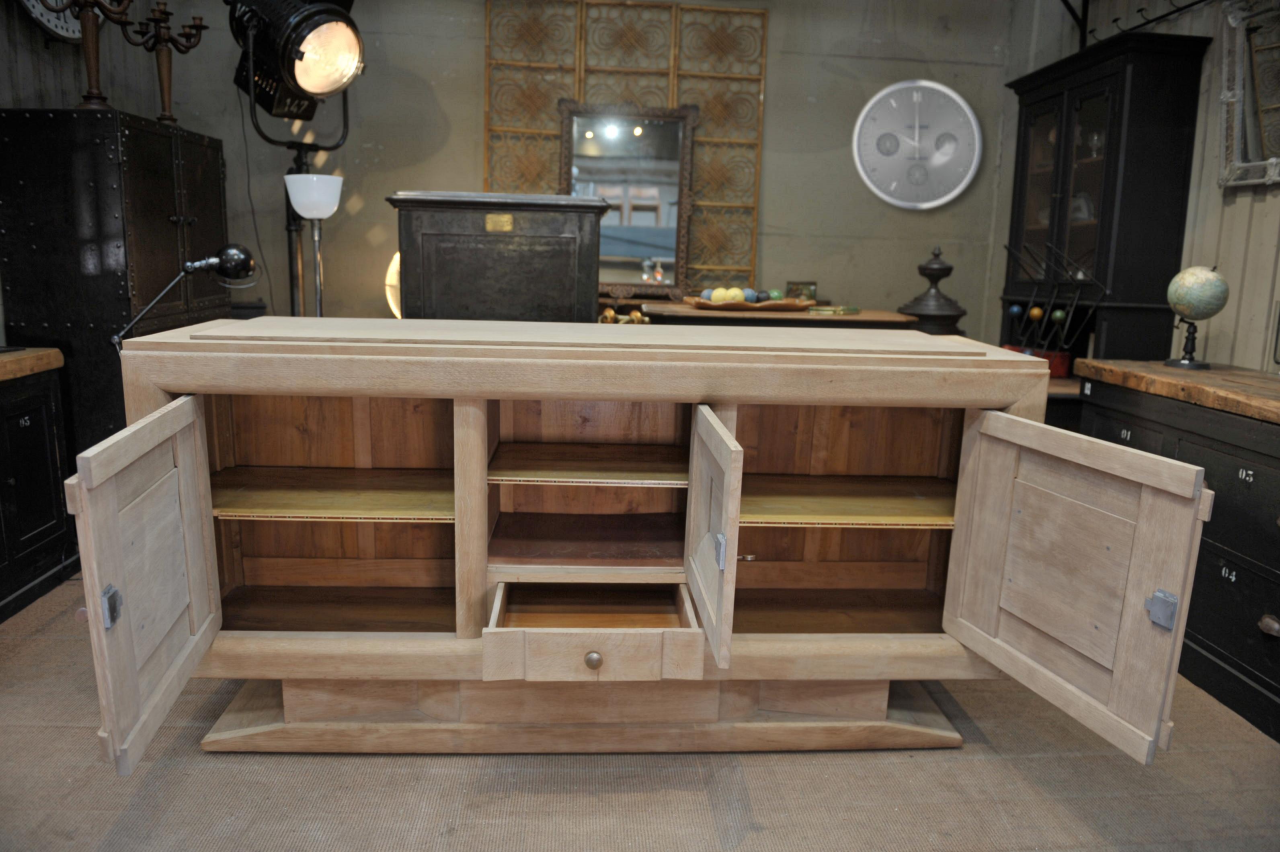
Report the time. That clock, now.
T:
10:00
